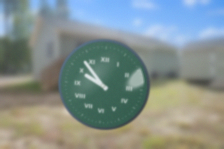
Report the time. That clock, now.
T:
9:53
